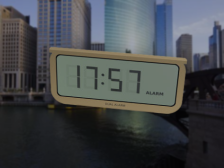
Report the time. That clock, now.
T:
17:57
